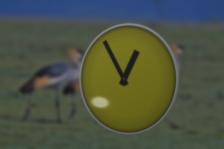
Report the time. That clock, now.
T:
12:55
